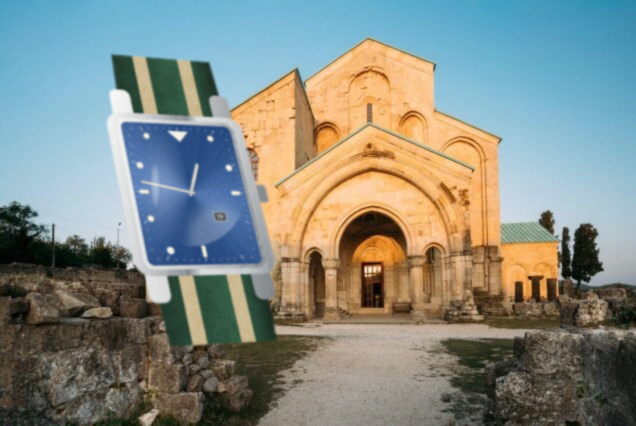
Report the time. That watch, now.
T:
12:47
